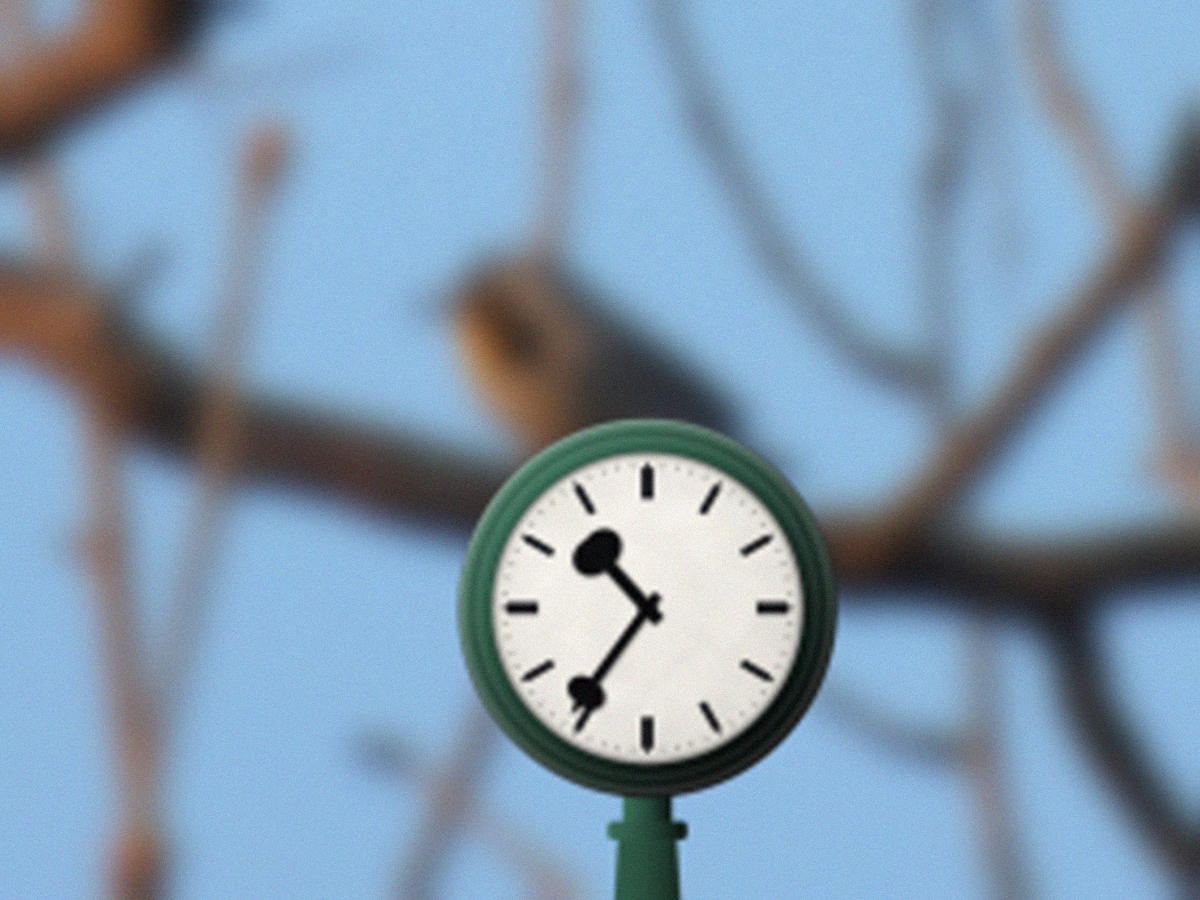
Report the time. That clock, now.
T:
10:36
